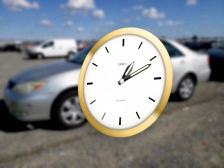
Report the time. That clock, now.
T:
1:11
